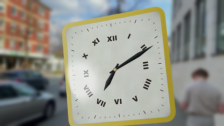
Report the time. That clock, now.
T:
7:11
